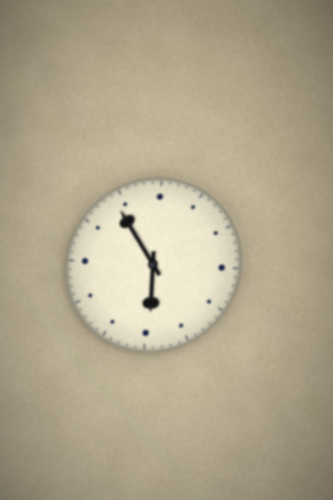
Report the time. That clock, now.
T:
5:54
